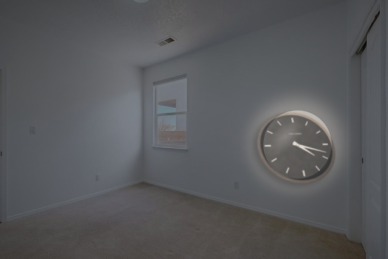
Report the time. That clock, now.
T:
4:18
